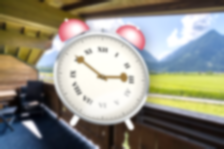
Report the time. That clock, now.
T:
2:51
